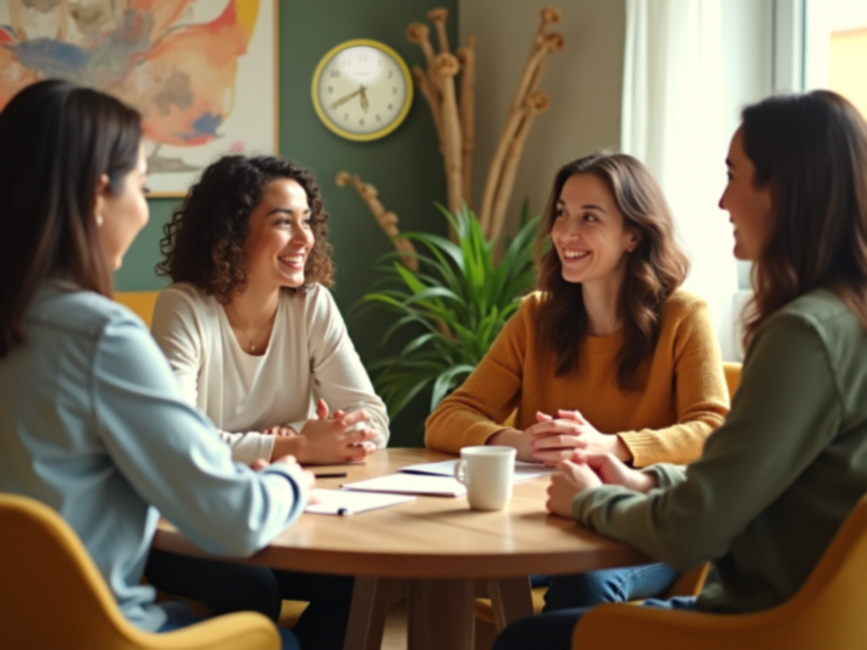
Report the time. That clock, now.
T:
5:40
